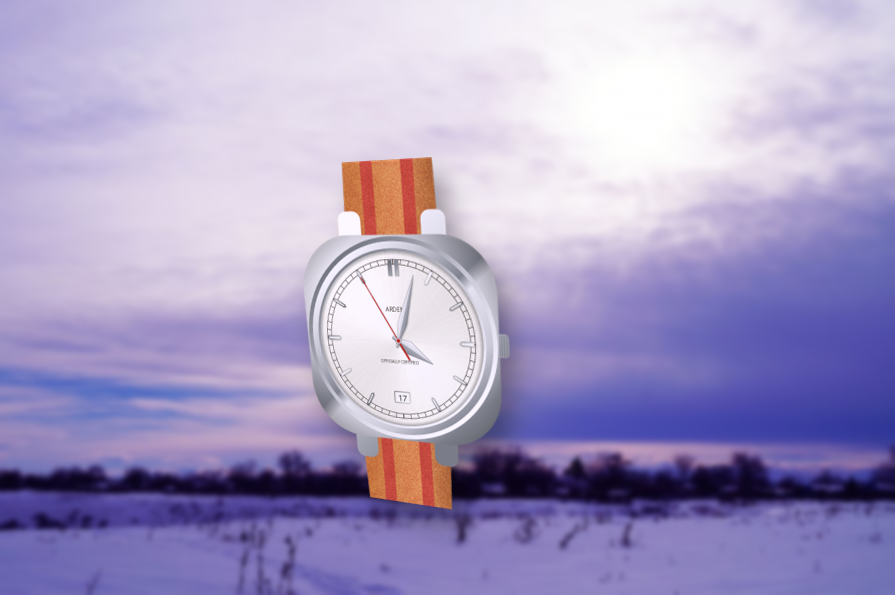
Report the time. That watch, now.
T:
4:02:55
